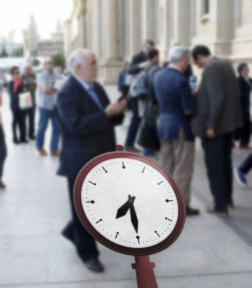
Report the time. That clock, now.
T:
7:30
